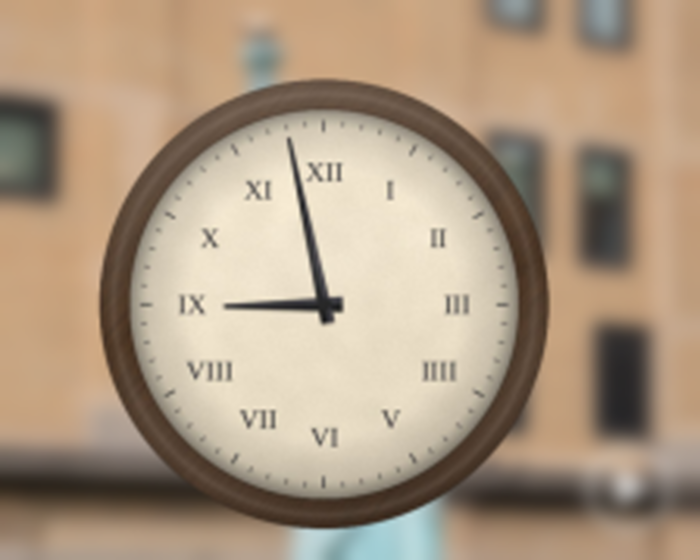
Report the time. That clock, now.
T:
8:58
